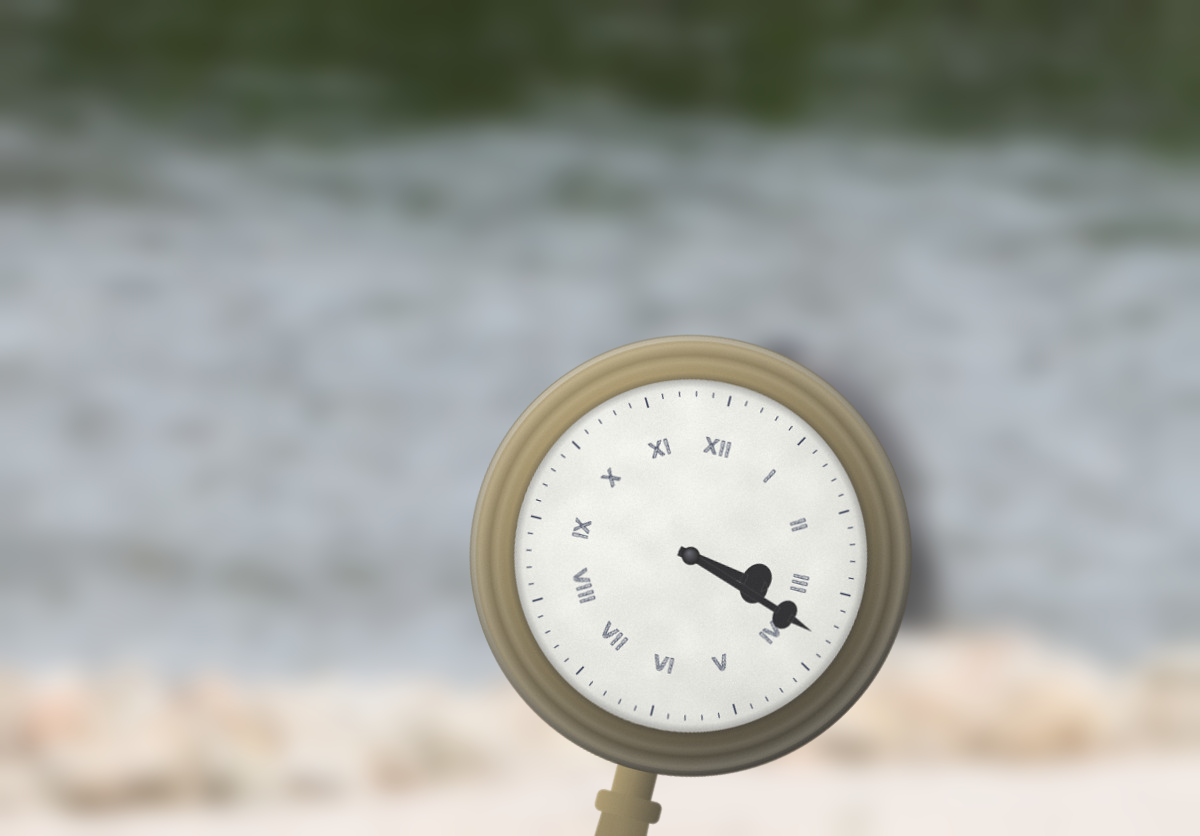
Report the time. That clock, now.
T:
3:18
